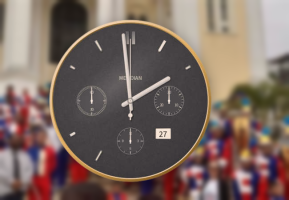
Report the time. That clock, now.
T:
1:59
